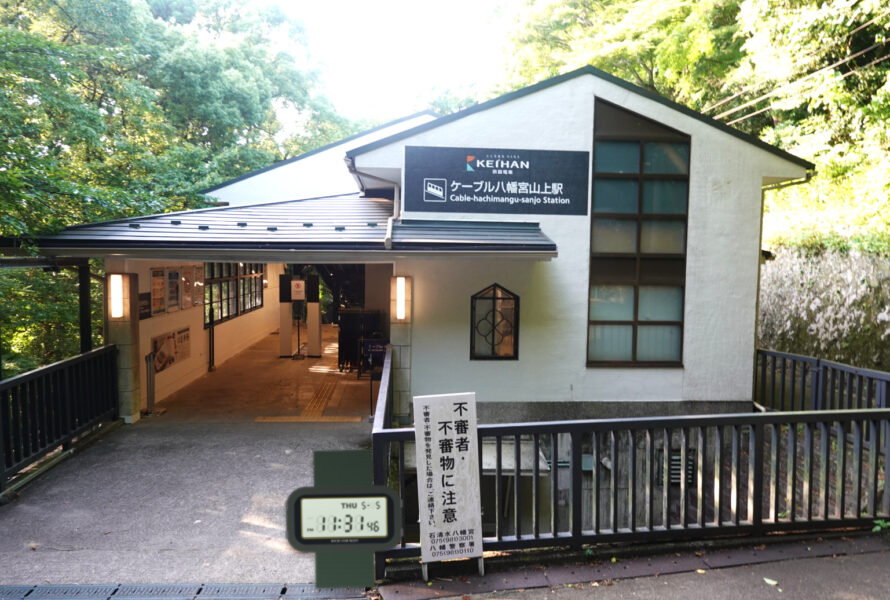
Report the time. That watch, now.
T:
11:31:46
